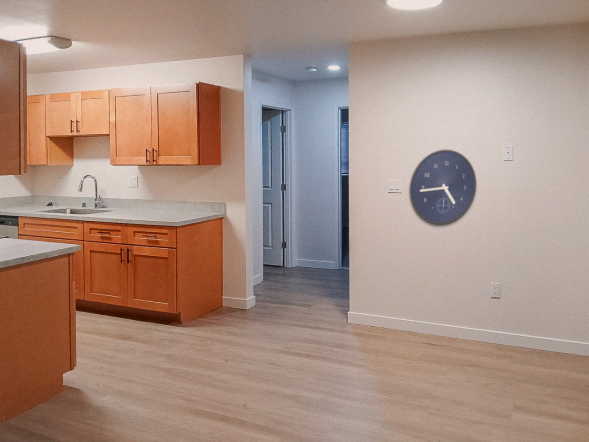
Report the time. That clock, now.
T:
4:44
